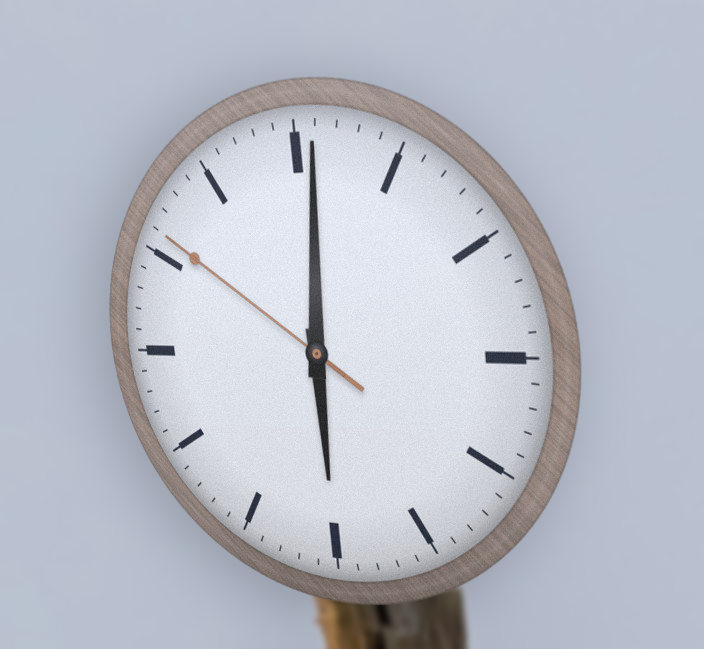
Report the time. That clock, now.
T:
6:00:51
